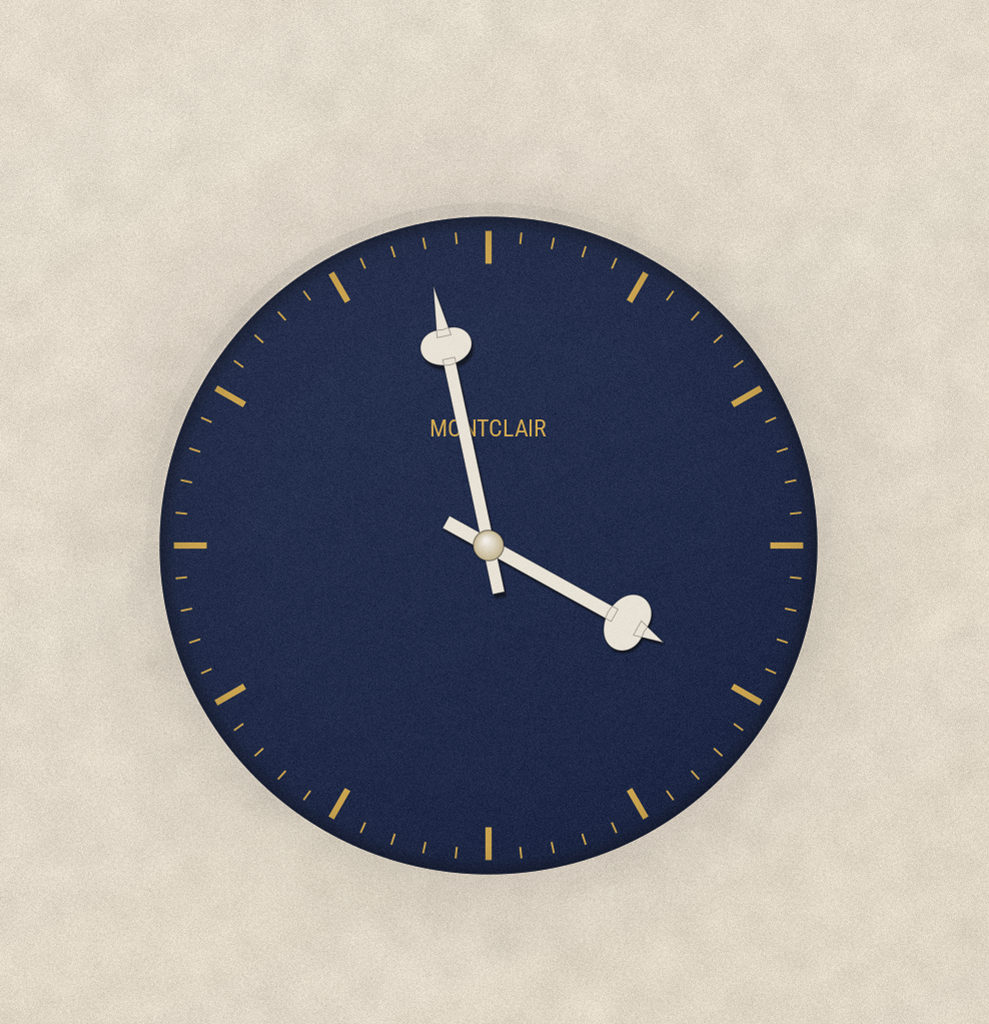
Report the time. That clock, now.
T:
3:58
